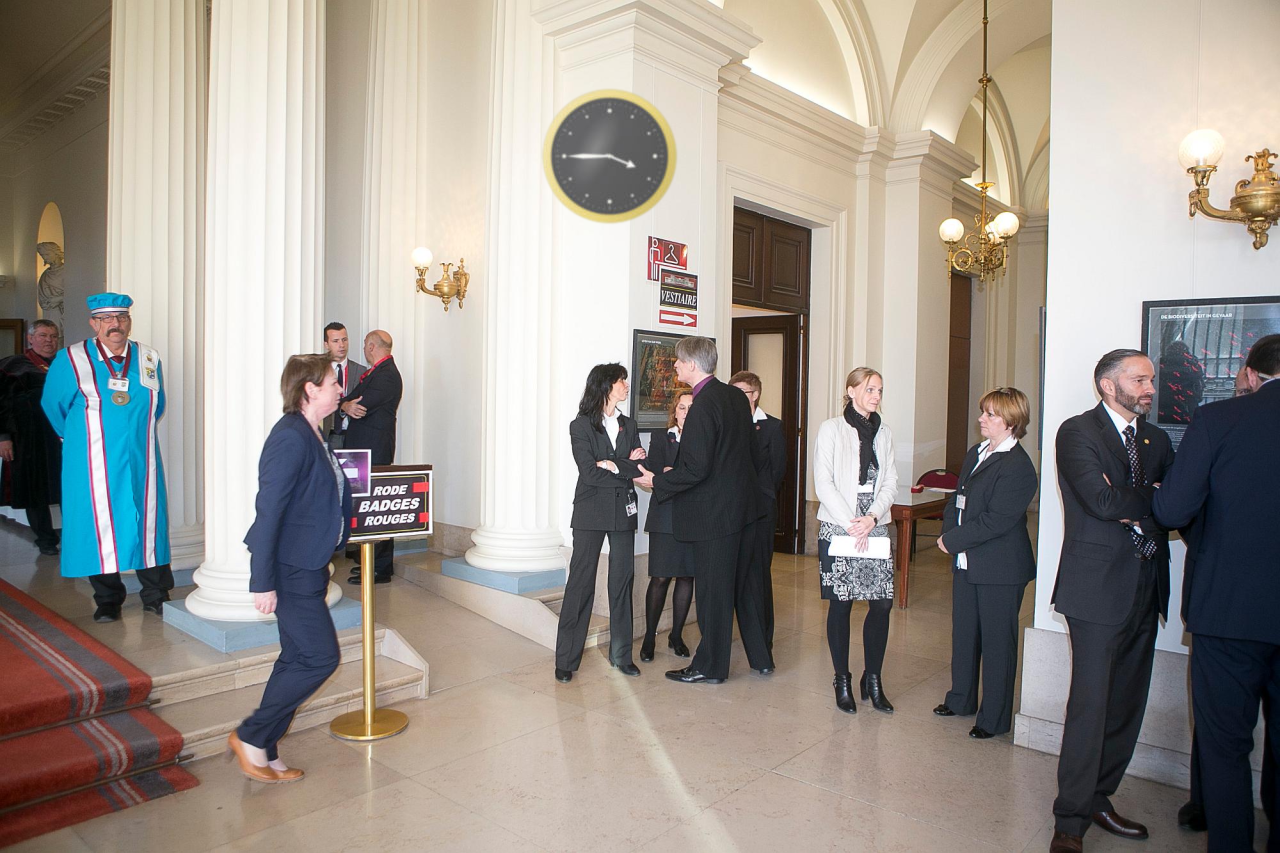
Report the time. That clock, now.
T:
3:45
